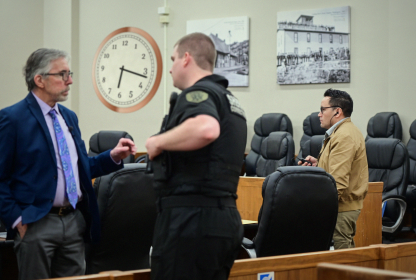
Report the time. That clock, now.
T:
6:17
